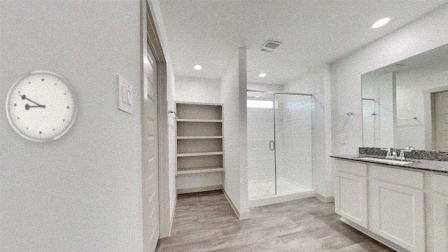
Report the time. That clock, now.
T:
8:49
